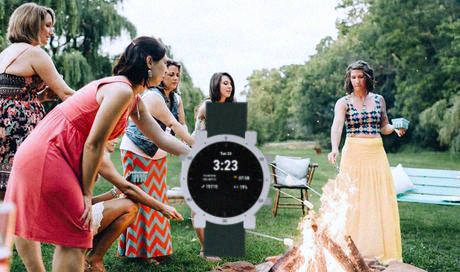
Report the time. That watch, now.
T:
3:23
